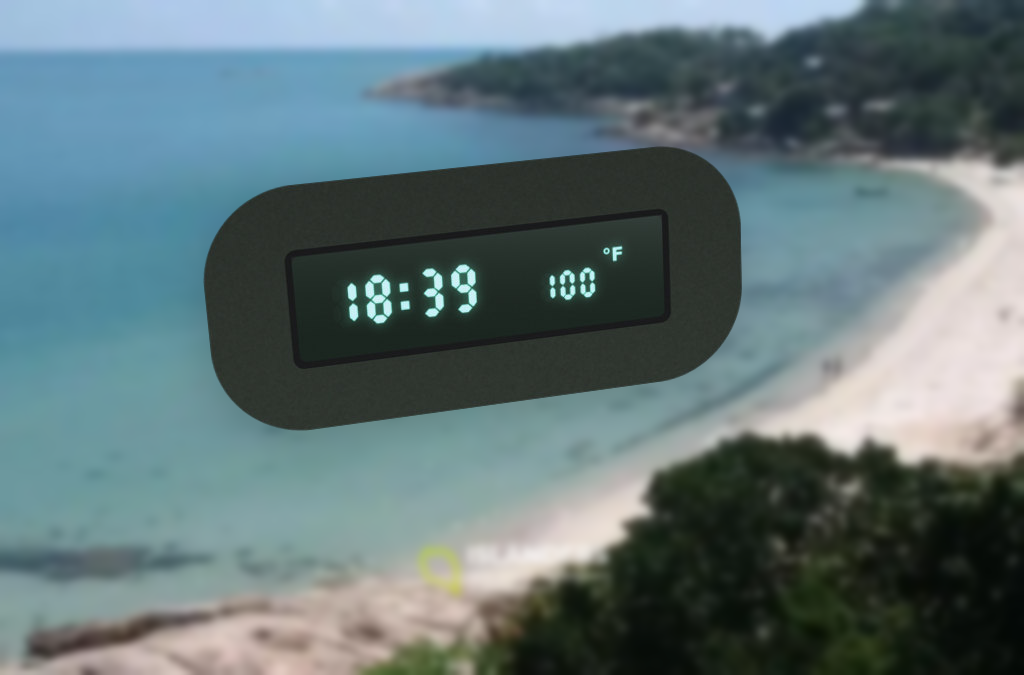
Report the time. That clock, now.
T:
18:39
